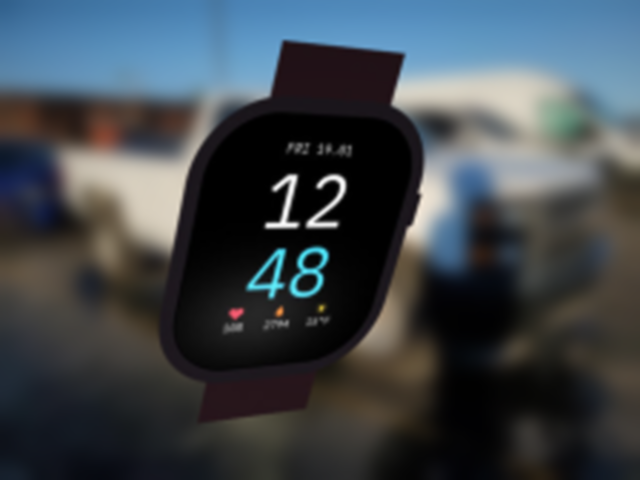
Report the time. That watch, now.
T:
12:48
